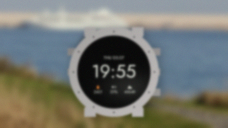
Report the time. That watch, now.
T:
19:55
